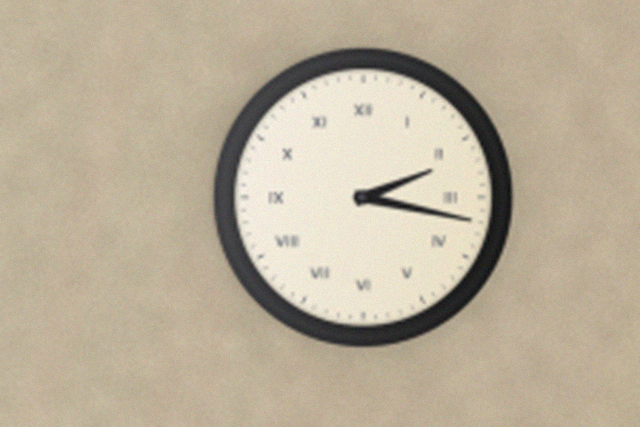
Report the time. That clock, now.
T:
2:17
